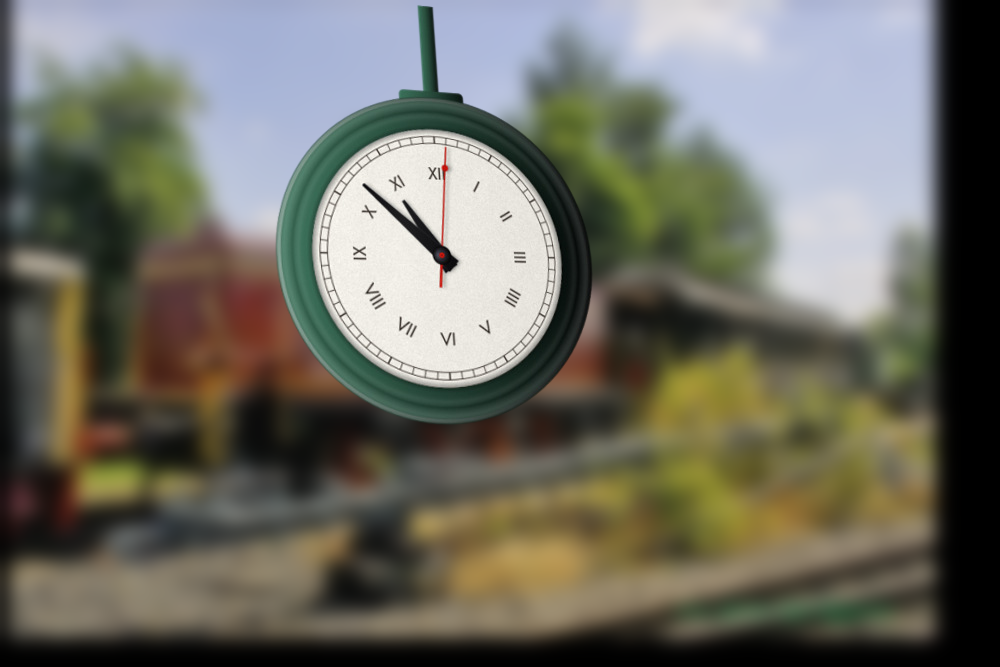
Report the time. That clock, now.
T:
10:52:01
